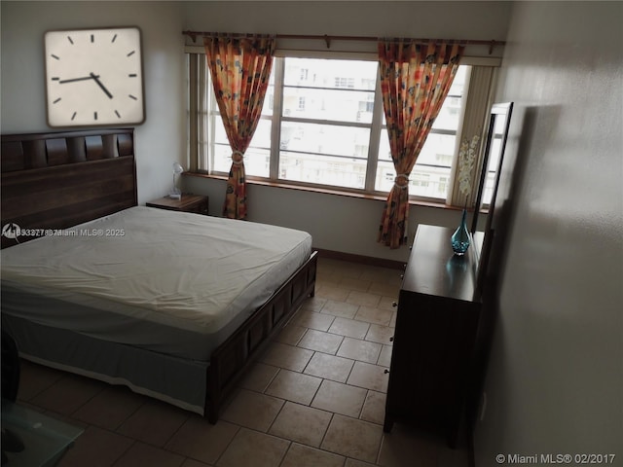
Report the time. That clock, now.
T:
4:44
